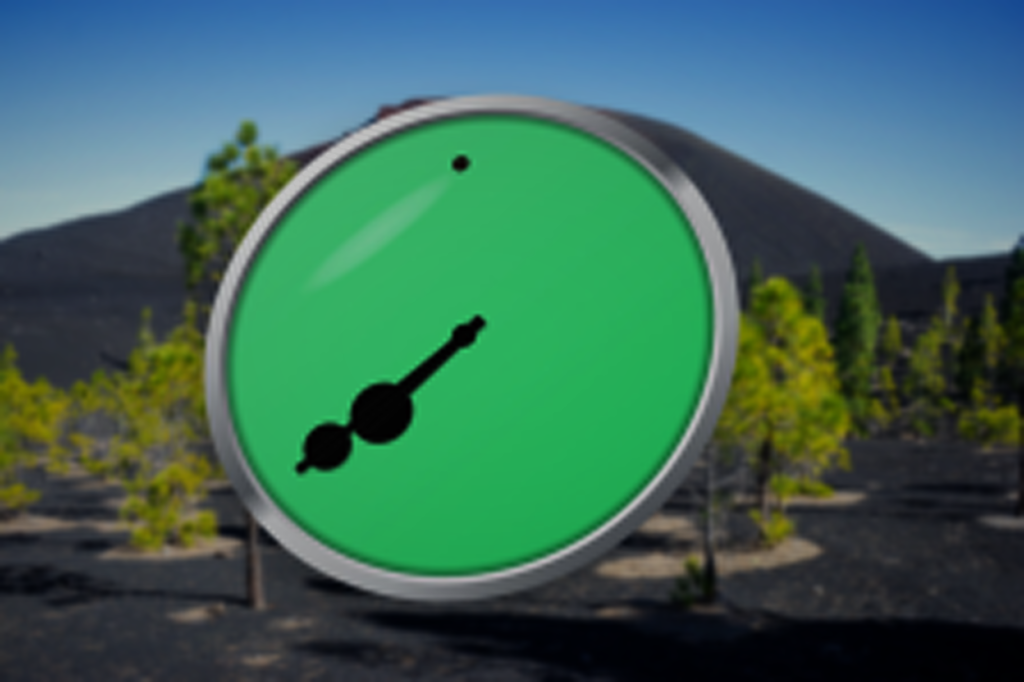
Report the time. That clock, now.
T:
7:39
